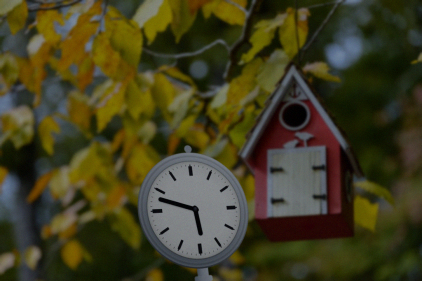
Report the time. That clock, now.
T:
5:48
